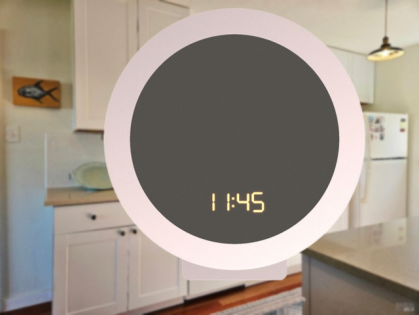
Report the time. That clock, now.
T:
11:45
